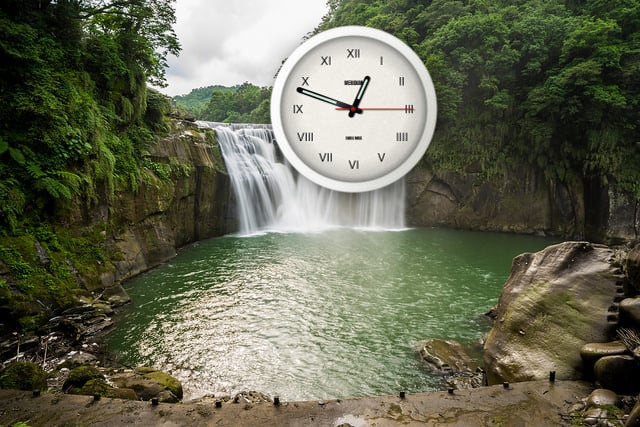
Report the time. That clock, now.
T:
12:48:15
